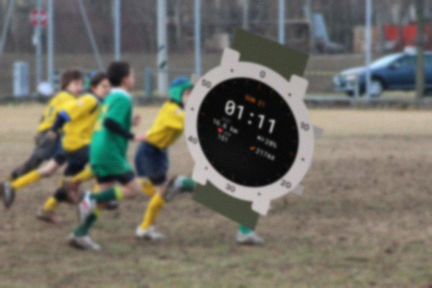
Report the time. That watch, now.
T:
1:11
